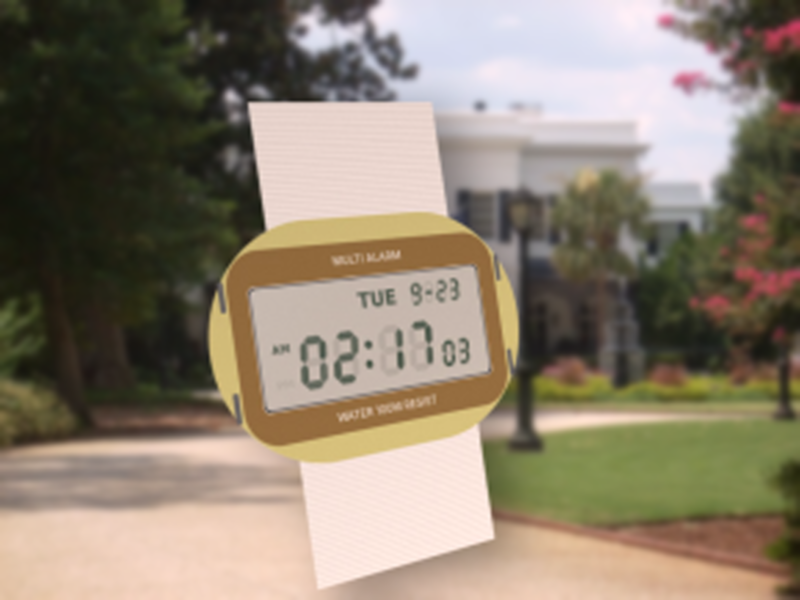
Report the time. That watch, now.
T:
2:17:03
